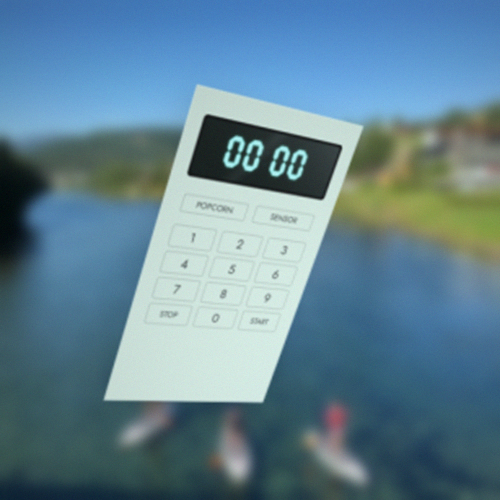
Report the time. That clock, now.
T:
0:00
